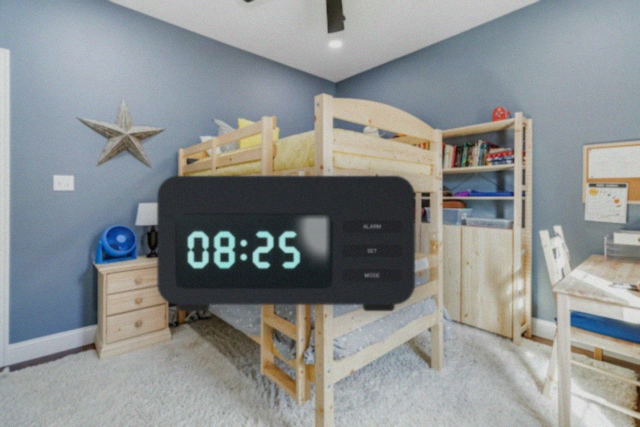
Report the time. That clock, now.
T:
8:25
